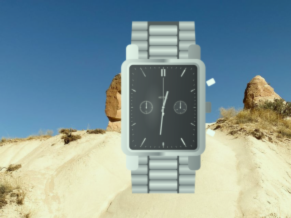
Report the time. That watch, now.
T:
12:31
